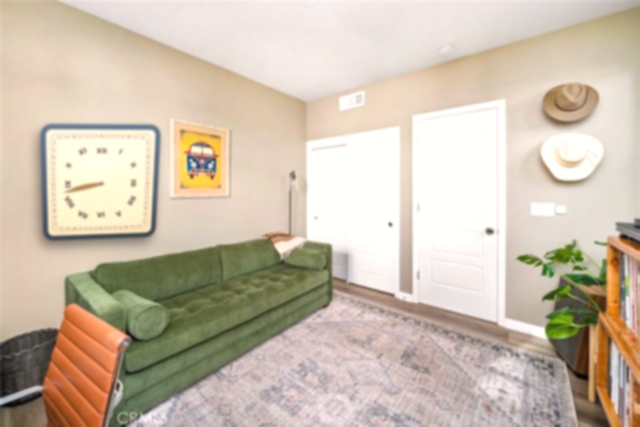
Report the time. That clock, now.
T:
8:43
